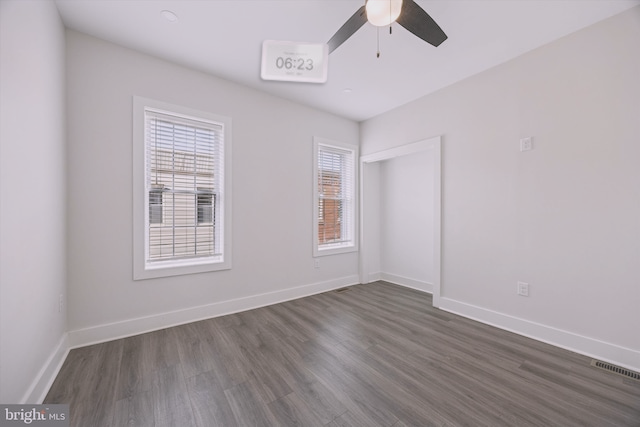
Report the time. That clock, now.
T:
6:23
